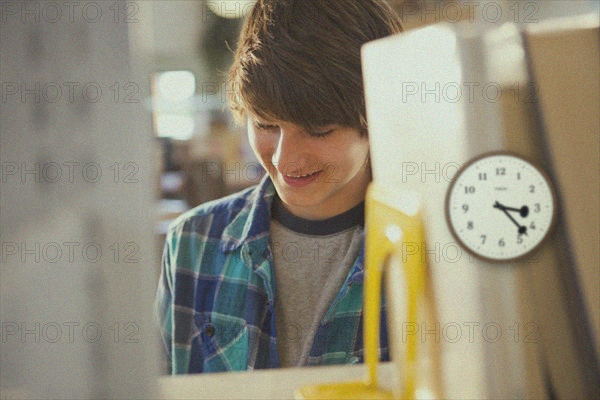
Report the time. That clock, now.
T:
3:23
